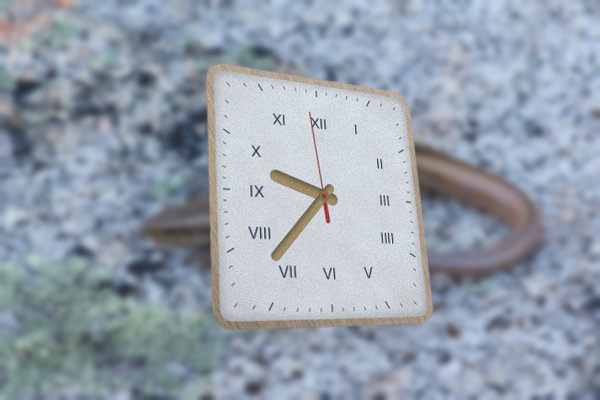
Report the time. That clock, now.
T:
9:36:59
